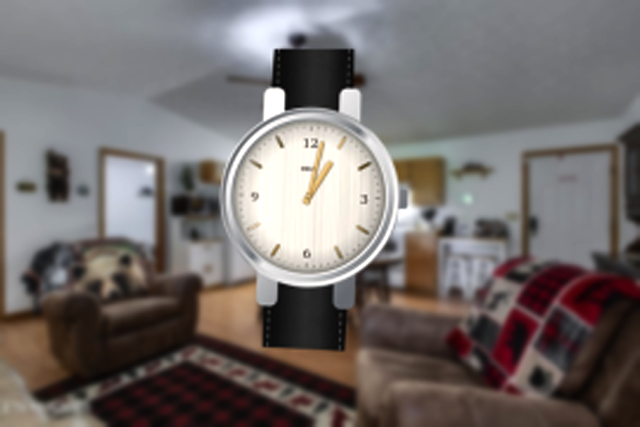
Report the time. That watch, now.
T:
1:02
